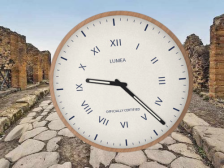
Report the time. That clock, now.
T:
9:23
